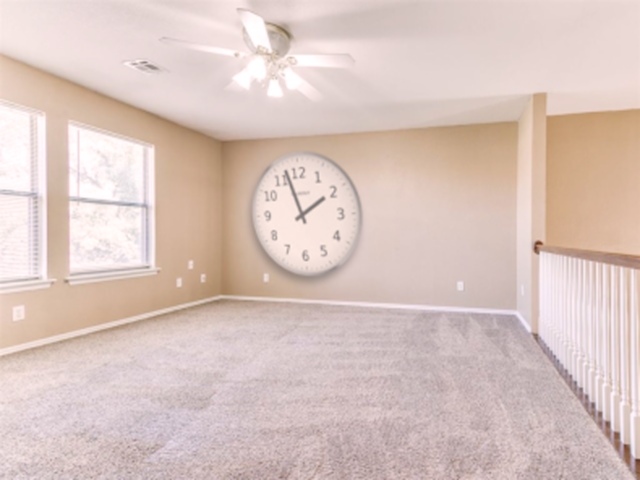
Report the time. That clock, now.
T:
1:57
